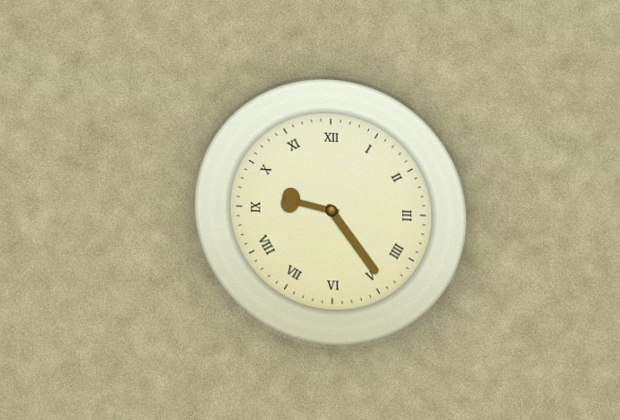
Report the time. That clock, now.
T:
9:24
